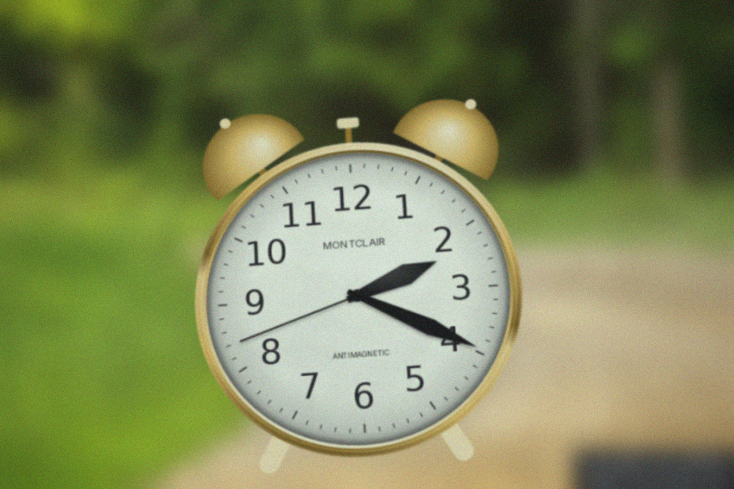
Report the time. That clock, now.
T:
2:19:42
